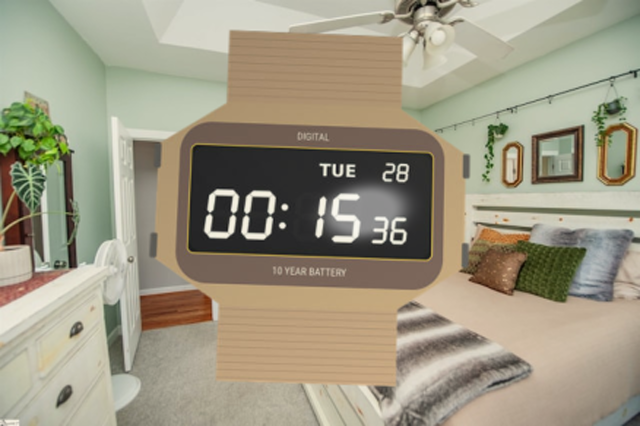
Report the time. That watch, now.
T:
0:15:36
